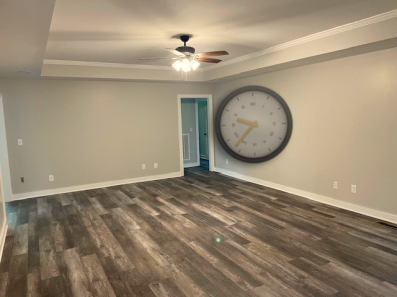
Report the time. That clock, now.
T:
9:37
